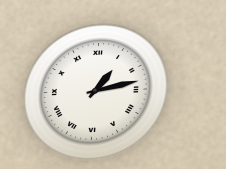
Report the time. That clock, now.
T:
1:13
